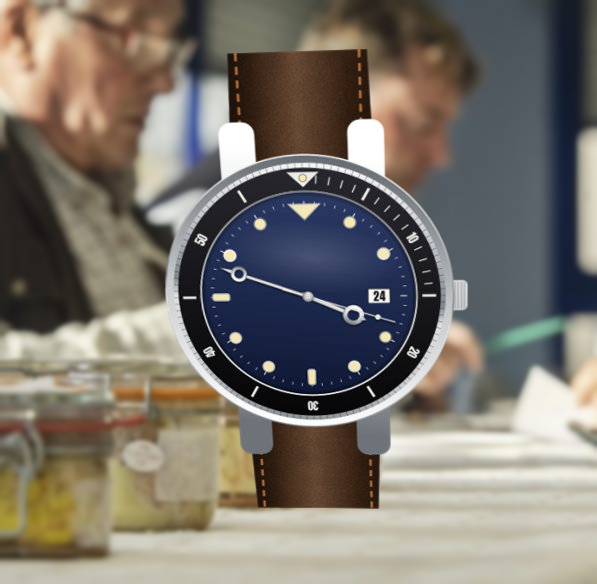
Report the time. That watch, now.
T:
3:48:18
